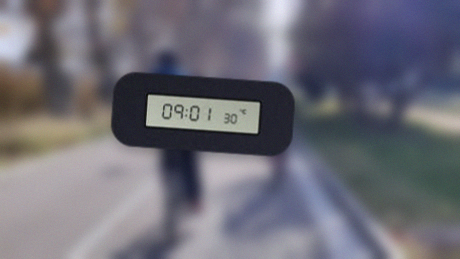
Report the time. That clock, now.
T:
9:01
